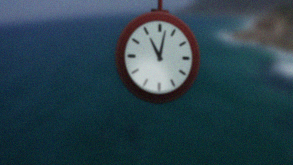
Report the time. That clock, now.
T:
11:02
